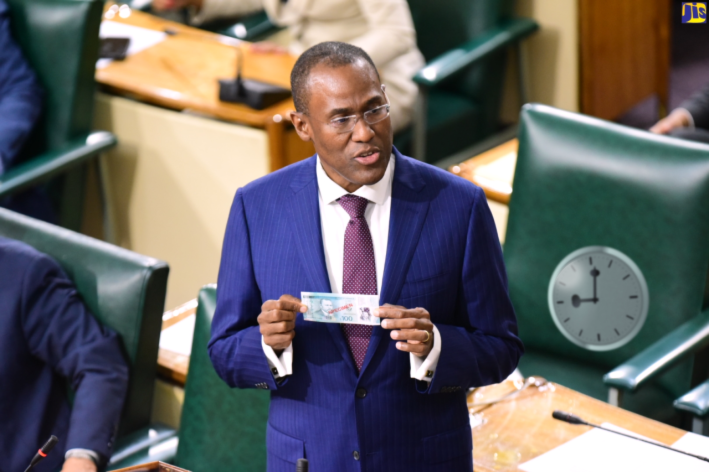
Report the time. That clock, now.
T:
9:01
